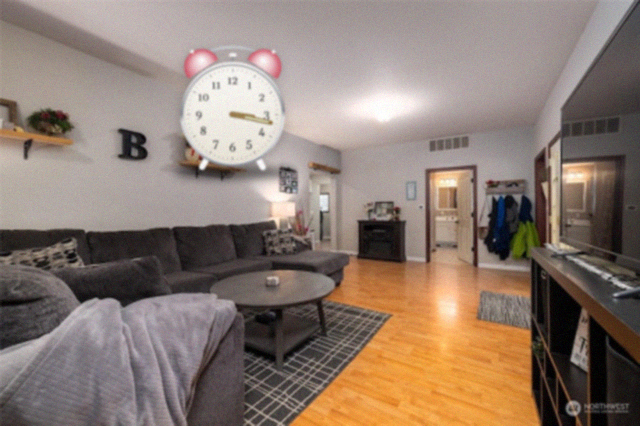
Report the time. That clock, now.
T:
3:17
